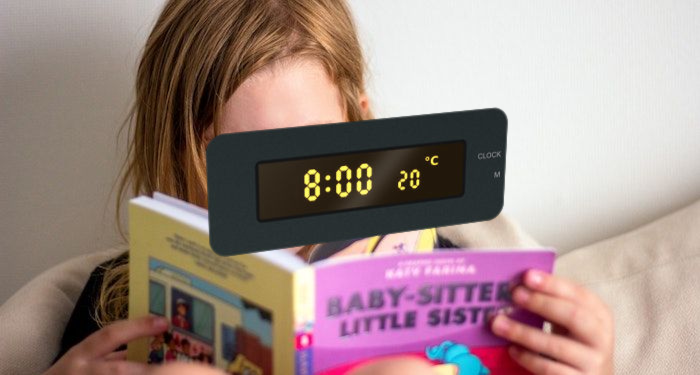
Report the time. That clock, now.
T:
8:00
